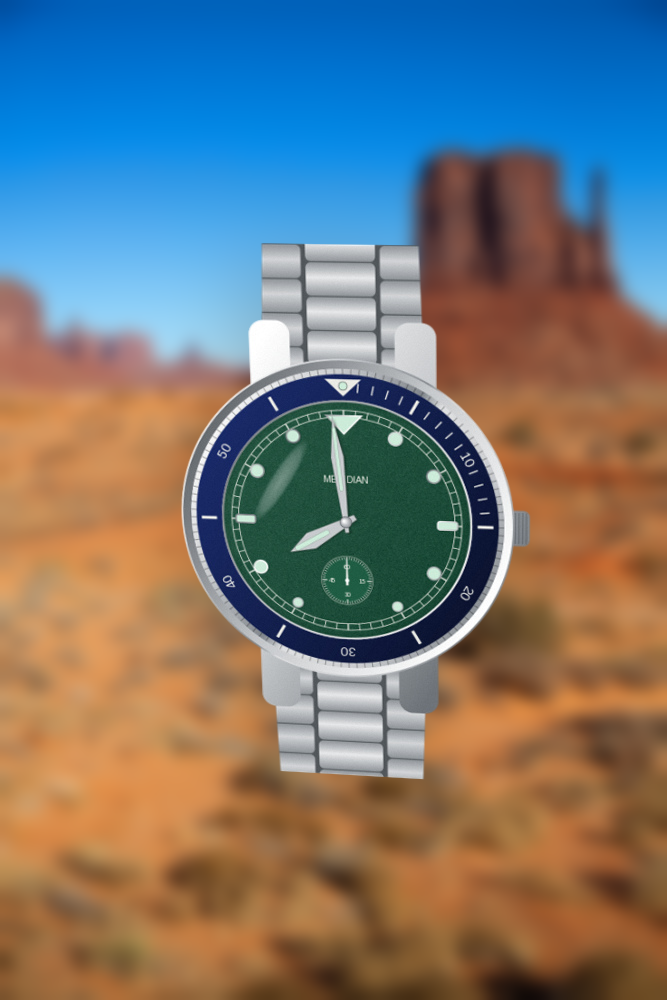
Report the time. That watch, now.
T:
7:59
